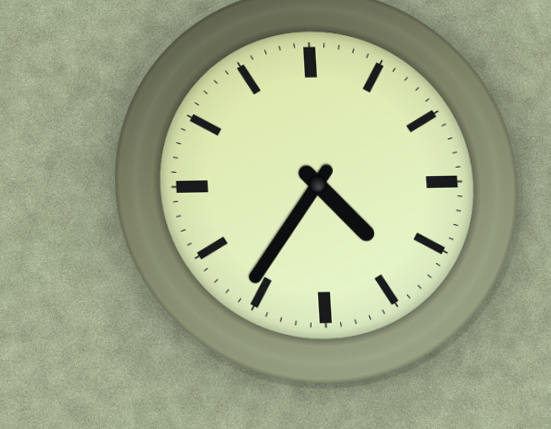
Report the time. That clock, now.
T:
4:36
